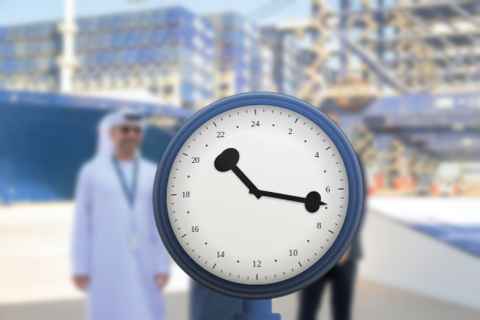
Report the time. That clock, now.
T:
21:17
